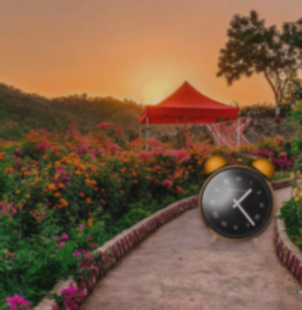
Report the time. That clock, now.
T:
1:23
